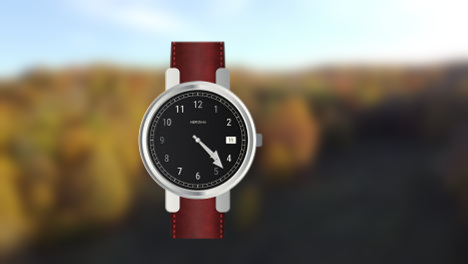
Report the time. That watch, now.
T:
4:23
